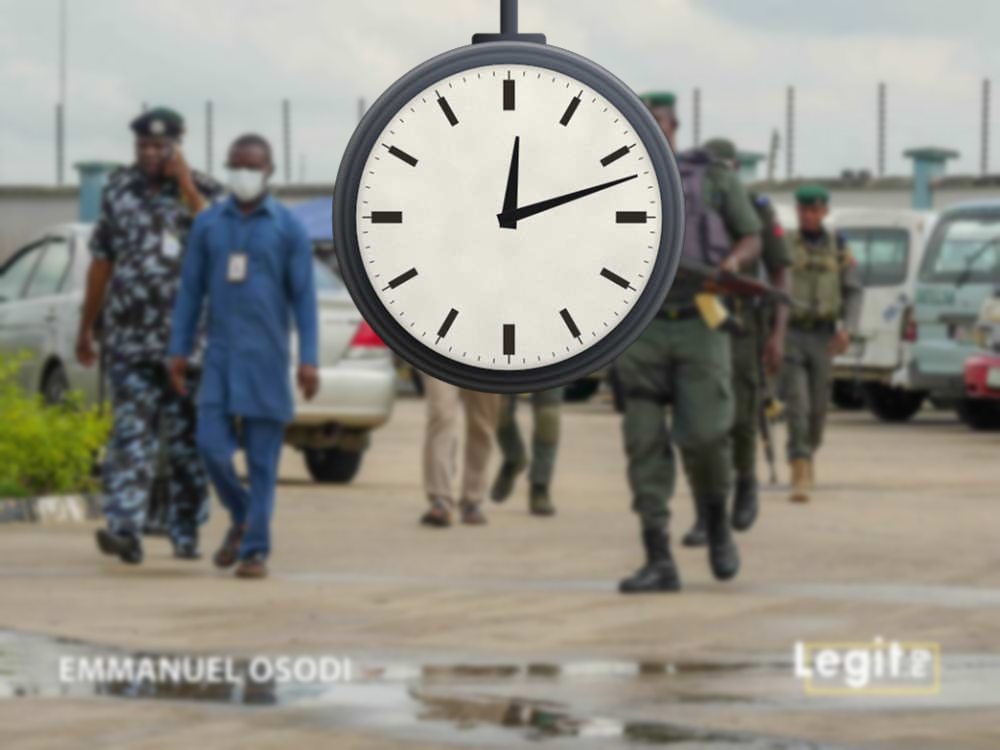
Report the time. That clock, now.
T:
12:12
